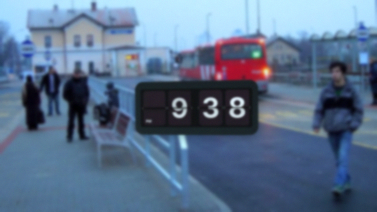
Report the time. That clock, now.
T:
9:38
